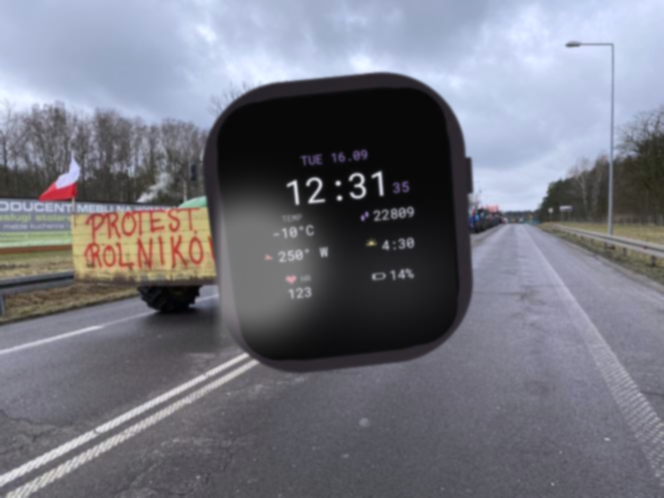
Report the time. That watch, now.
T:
12:31:35
